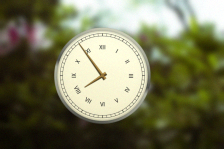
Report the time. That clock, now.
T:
7:54
